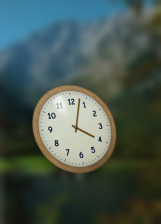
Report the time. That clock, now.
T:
4:03
